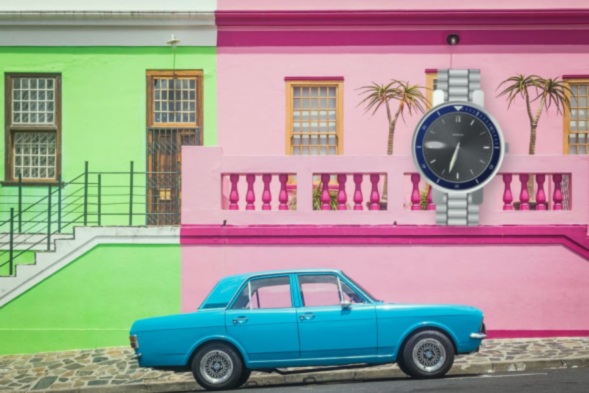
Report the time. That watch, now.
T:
6:33
